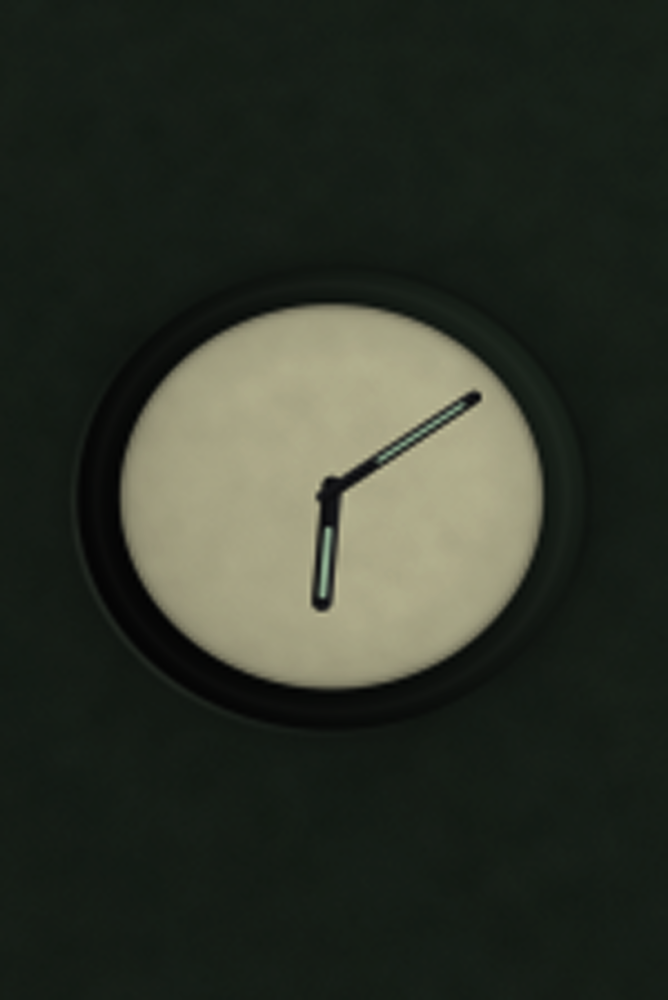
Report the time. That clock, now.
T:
6:09
